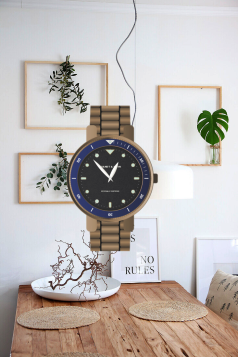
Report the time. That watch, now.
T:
12:53
